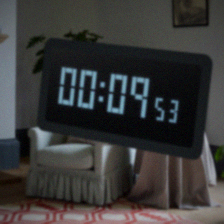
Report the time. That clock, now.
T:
0:09:53
